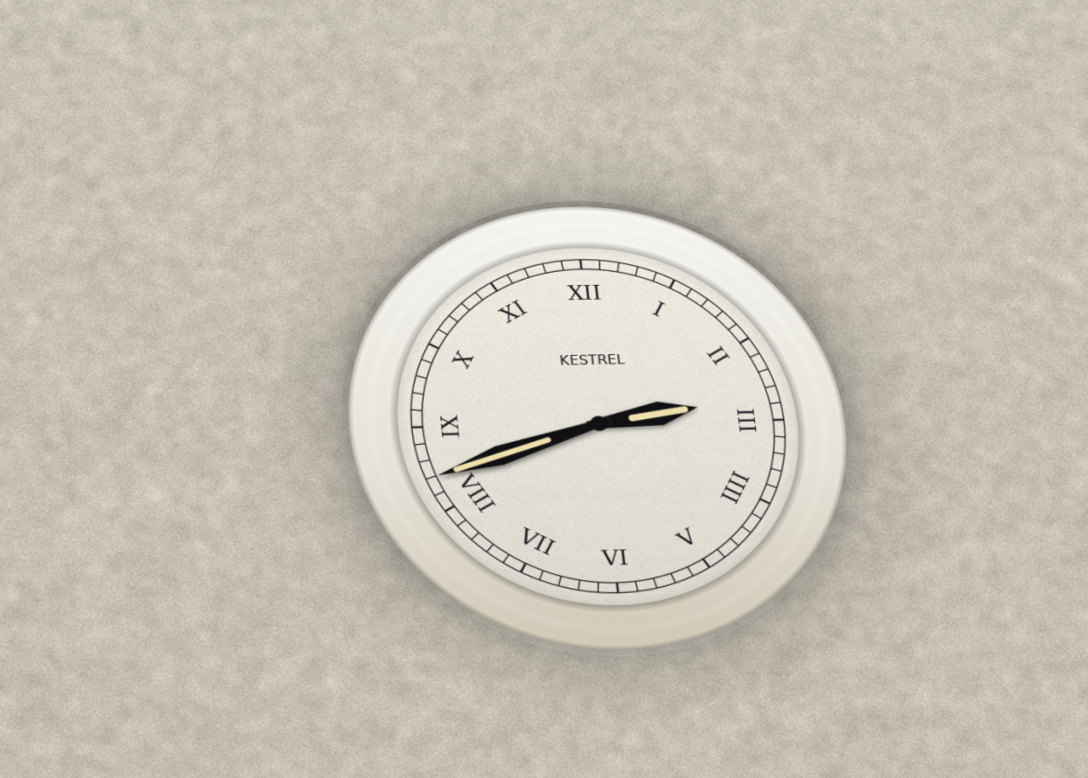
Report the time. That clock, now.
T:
2:42
